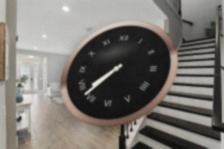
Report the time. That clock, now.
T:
7:37
